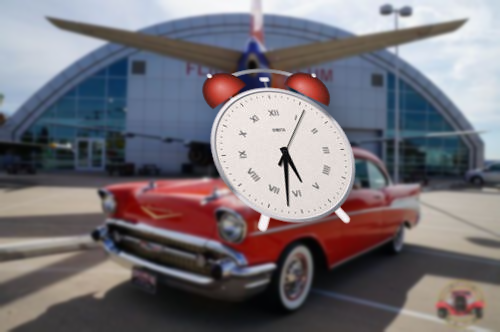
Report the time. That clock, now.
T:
5:32:06
